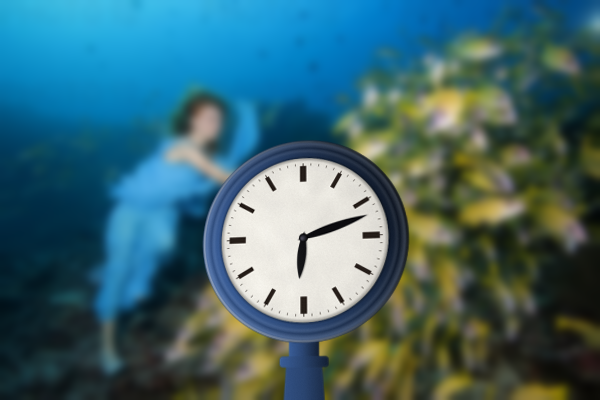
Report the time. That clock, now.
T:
6:12
